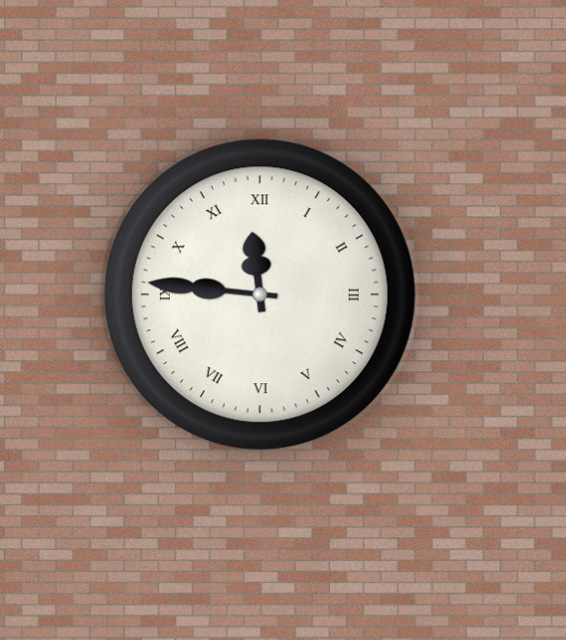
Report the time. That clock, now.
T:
11:46
